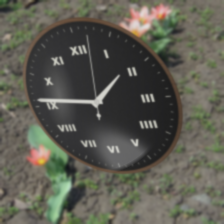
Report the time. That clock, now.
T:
1:46:02
